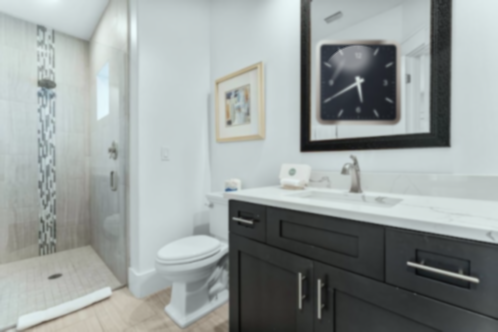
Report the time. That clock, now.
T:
5:40
